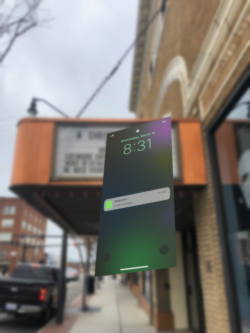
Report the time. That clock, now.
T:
8:31
